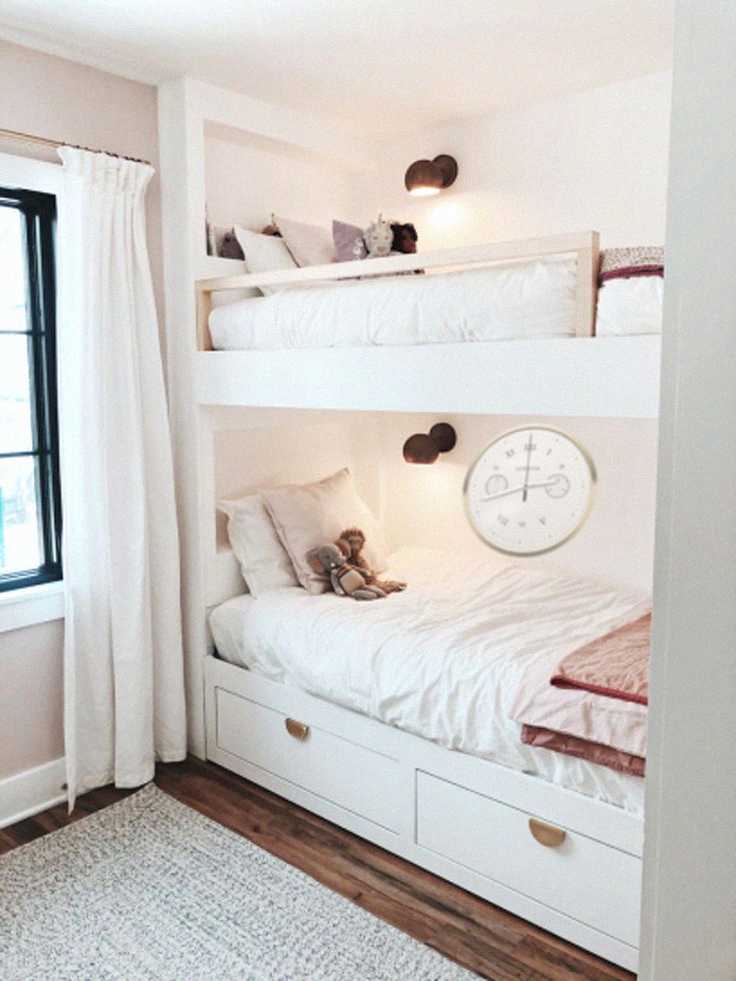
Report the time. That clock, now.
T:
2:42
